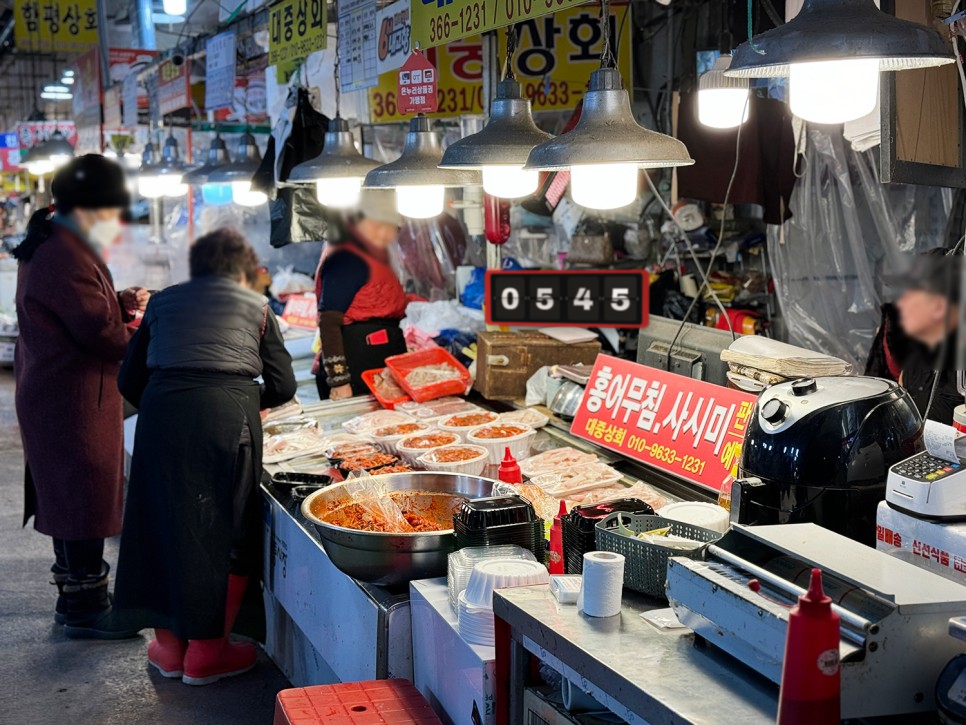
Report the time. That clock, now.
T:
5:45
